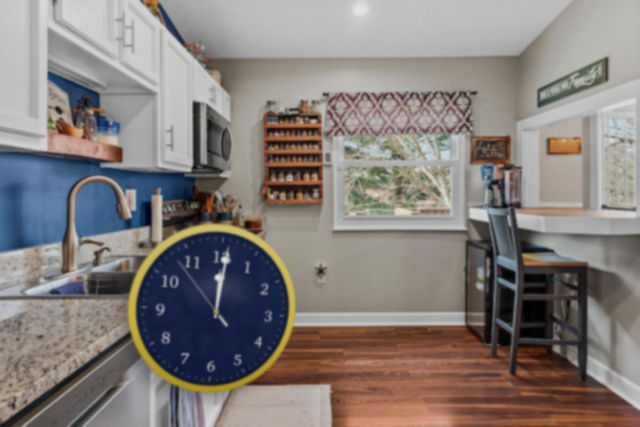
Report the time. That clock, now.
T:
12:00:53
